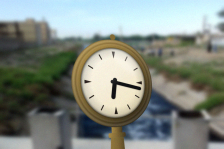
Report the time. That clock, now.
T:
6:17
